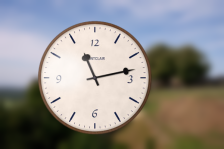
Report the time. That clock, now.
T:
11:13
